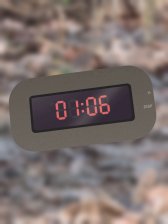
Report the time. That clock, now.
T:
1:06
